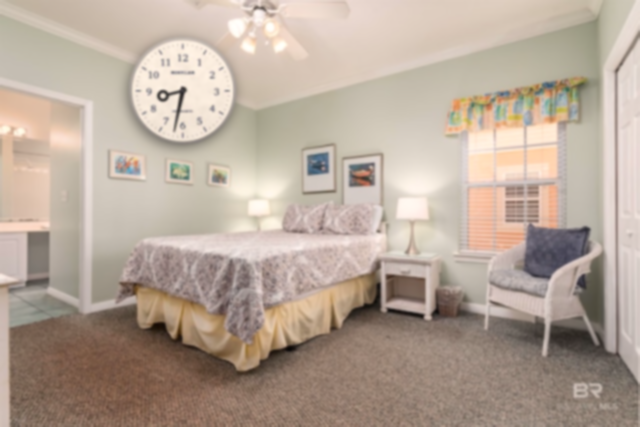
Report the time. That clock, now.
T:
8:32
